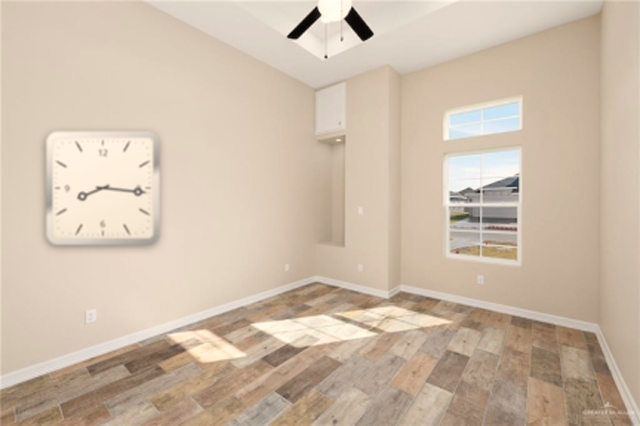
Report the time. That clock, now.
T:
8:16
